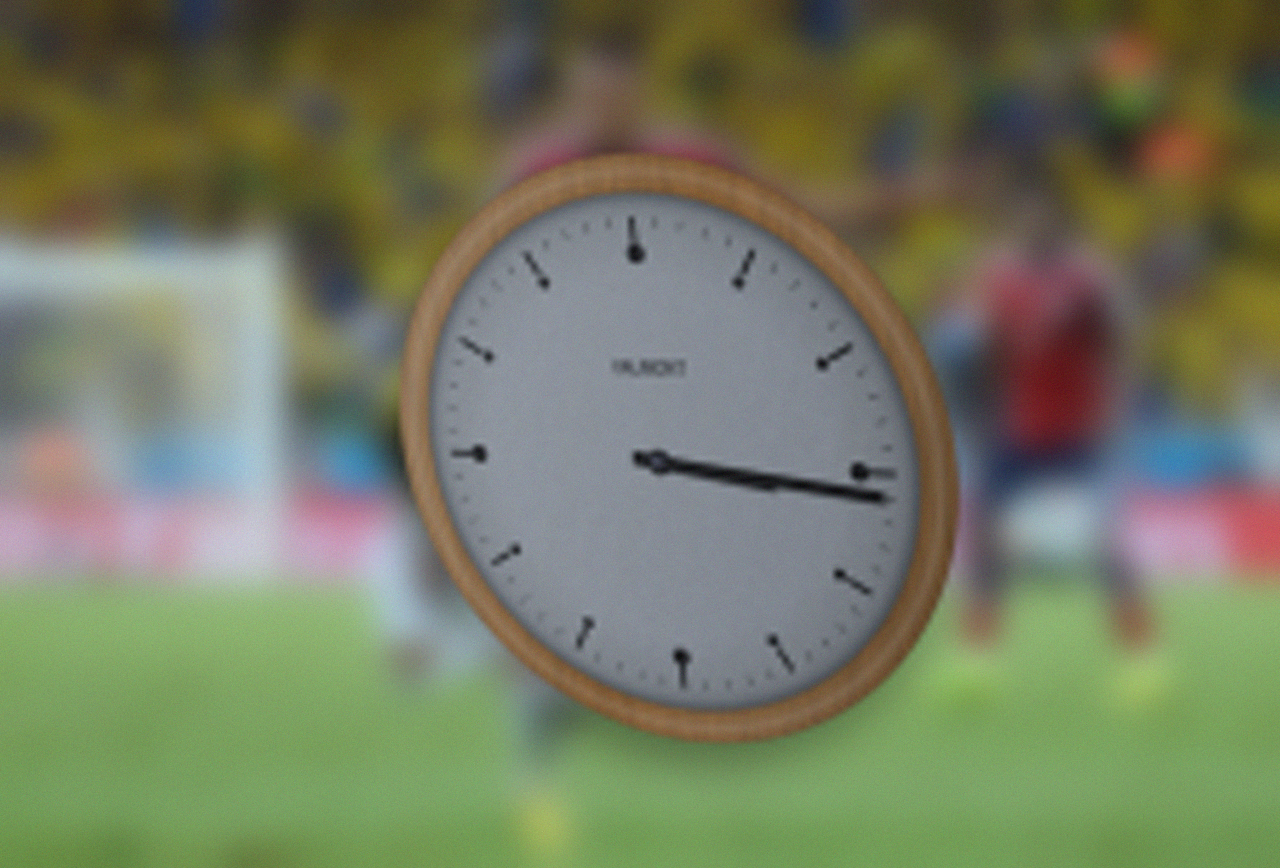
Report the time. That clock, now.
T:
3:16
